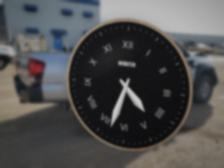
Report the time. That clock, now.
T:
4:33
